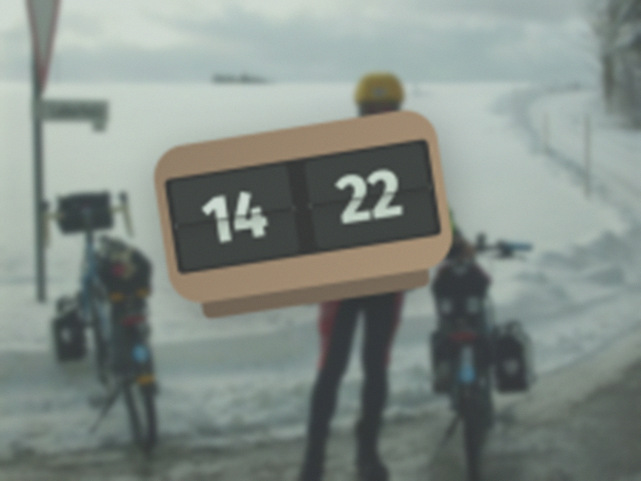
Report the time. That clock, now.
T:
14:22
